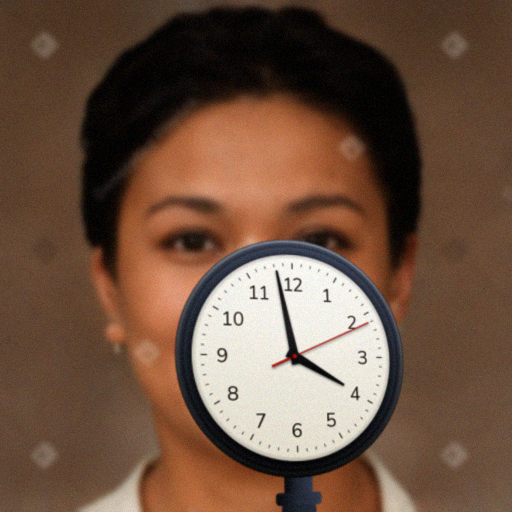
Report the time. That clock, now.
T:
3:58:11
